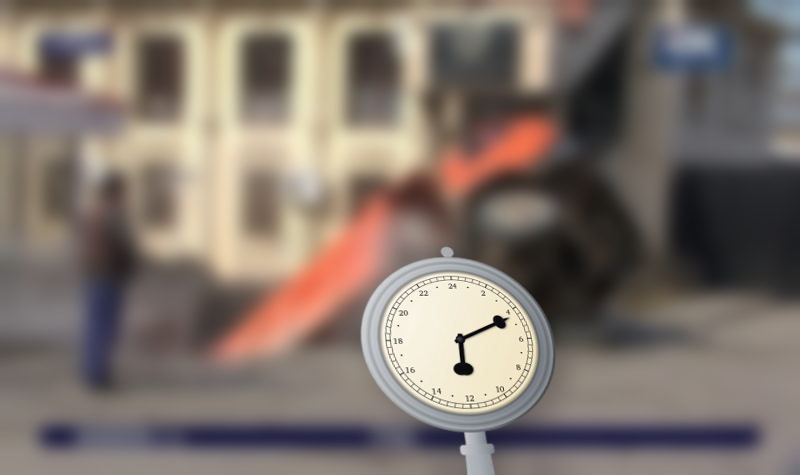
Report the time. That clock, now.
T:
12:11
